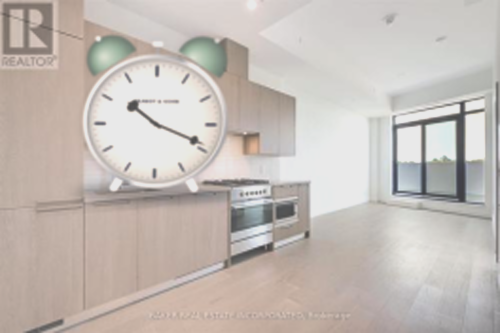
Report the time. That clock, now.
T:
10:19
